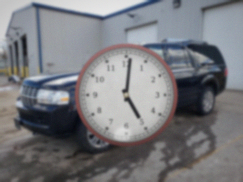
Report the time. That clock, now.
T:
5:01
